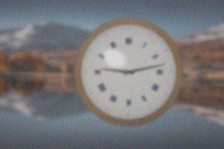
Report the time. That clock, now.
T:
9:13
